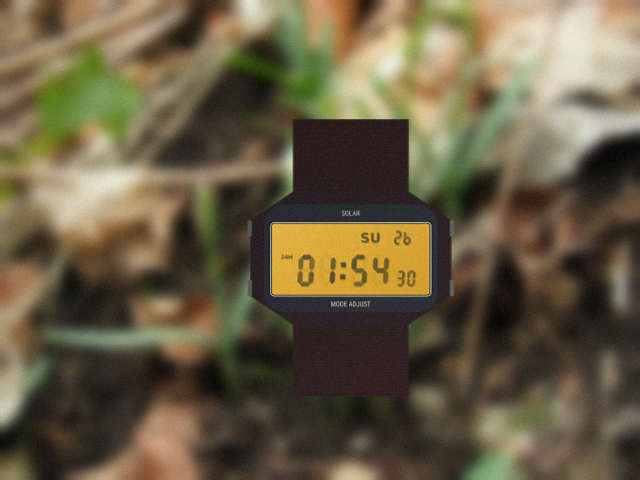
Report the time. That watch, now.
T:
1:54:30
